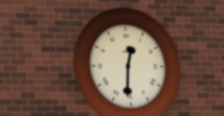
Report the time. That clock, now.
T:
12:31
